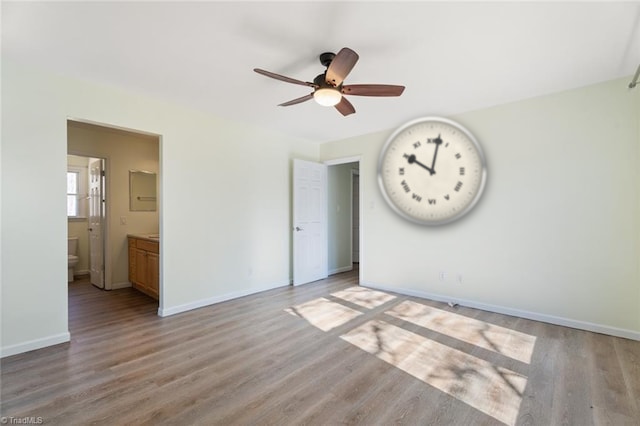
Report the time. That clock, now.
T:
10:02
